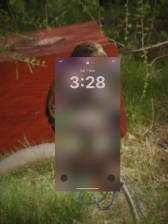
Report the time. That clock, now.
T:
3:28
